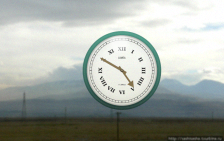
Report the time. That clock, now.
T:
4:50
